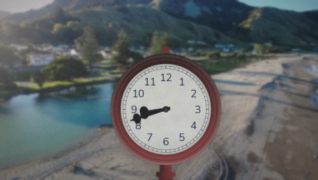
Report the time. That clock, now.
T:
8:42
